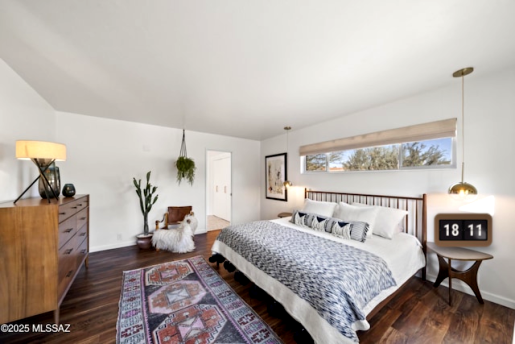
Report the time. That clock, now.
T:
18:11
